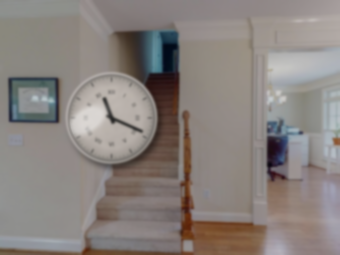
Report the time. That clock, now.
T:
11:19
